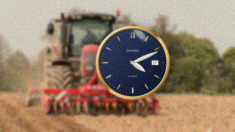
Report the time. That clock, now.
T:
4:11
